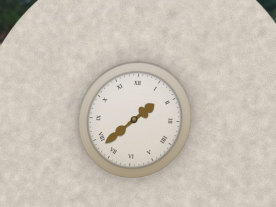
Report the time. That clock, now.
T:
1:38
